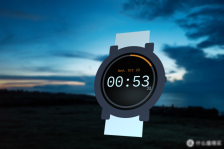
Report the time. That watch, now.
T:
0:53
